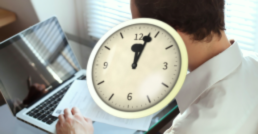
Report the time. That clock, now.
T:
12:03
